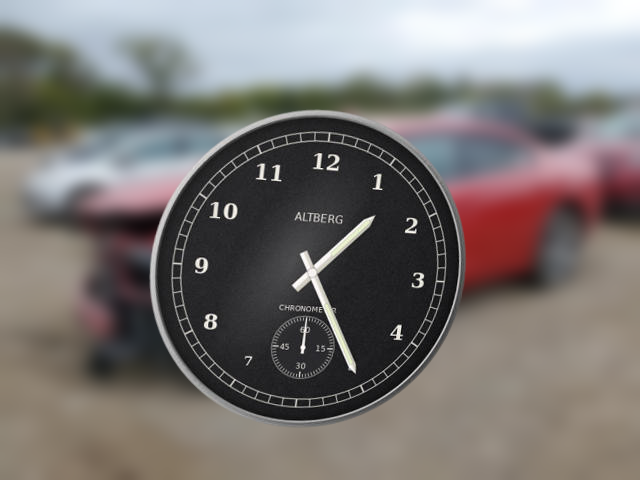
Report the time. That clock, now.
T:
1:25
